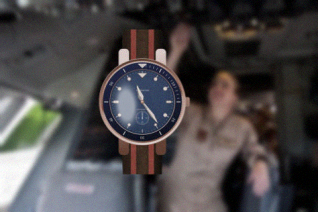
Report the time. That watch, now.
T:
11:24
